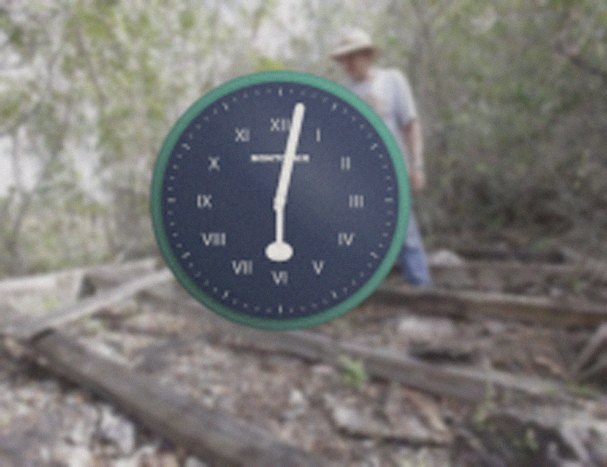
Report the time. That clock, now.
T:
6:02
